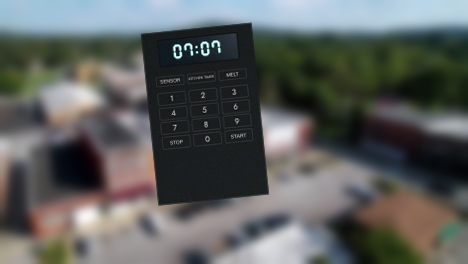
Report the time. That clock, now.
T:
7:07
